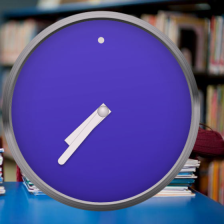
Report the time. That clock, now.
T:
7:37
